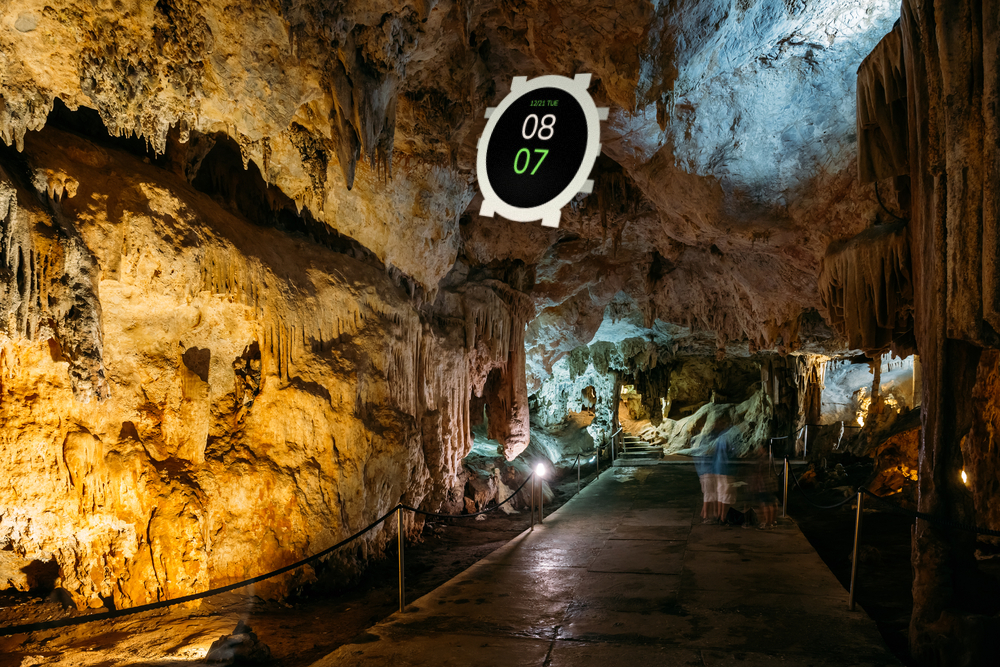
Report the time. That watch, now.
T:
8:07
